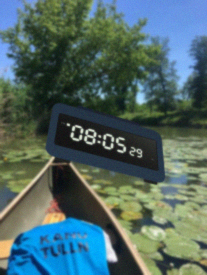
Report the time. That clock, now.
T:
8:05:29
